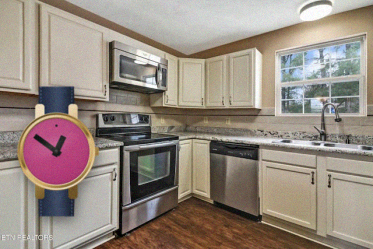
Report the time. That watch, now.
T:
12:51
